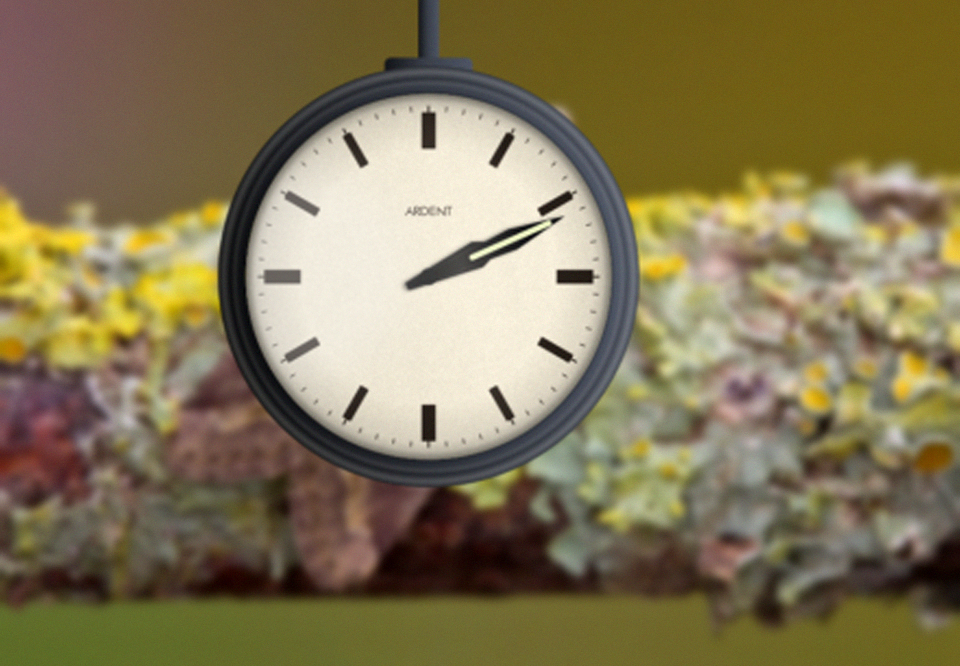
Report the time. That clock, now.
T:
2:11
